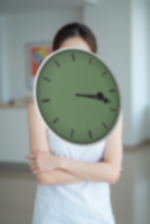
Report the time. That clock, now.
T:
3:18
